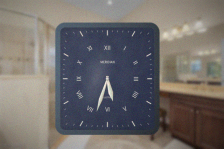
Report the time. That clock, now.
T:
5:33
